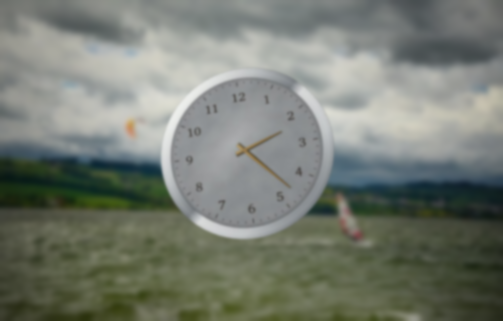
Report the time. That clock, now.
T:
2:23
